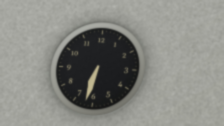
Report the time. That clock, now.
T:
6:32
